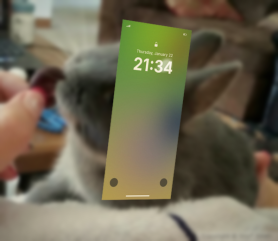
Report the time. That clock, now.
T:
21:34
